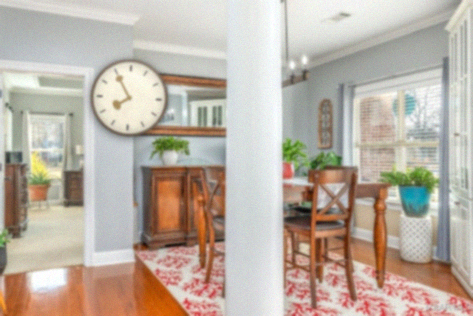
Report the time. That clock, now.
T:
7:55
